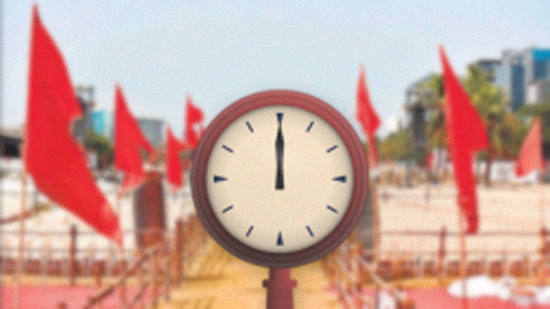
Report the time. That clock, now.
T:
12:00
